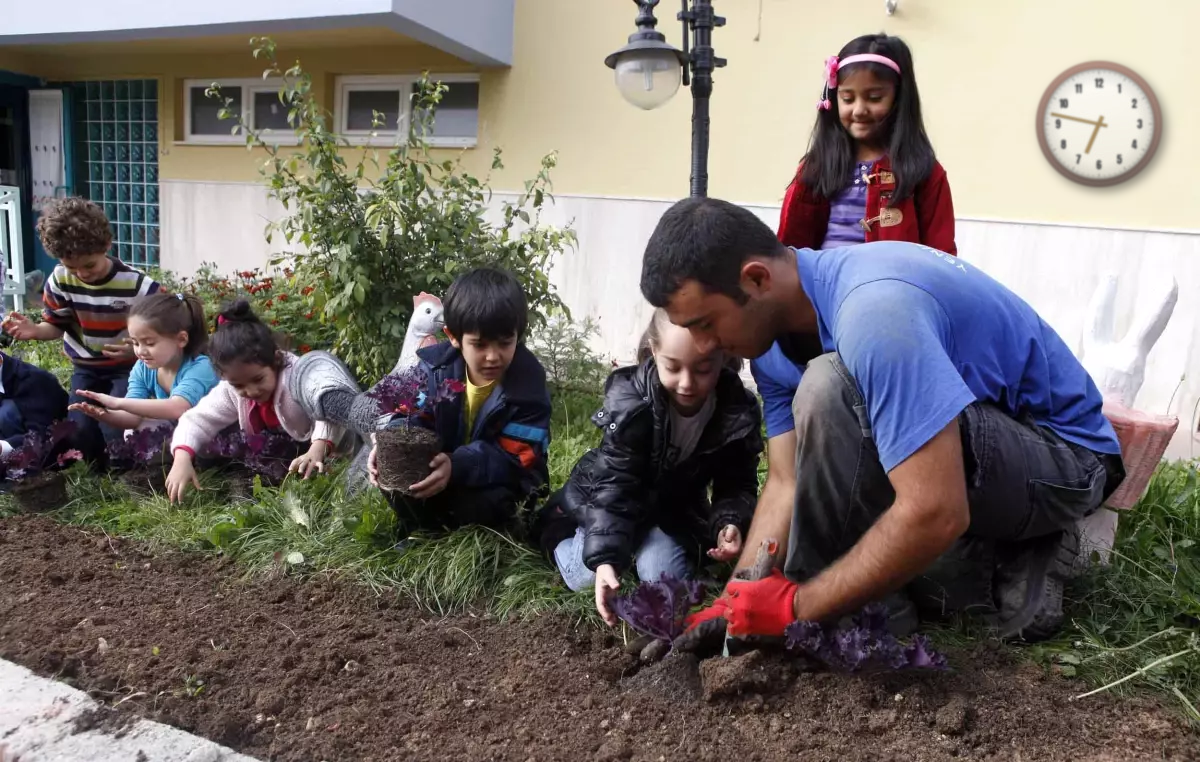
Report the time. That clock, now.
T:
6:47
